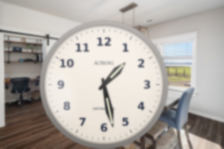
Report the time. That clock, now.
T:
1:28
